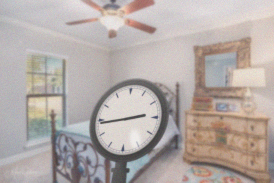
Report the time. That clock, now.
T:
2:44
